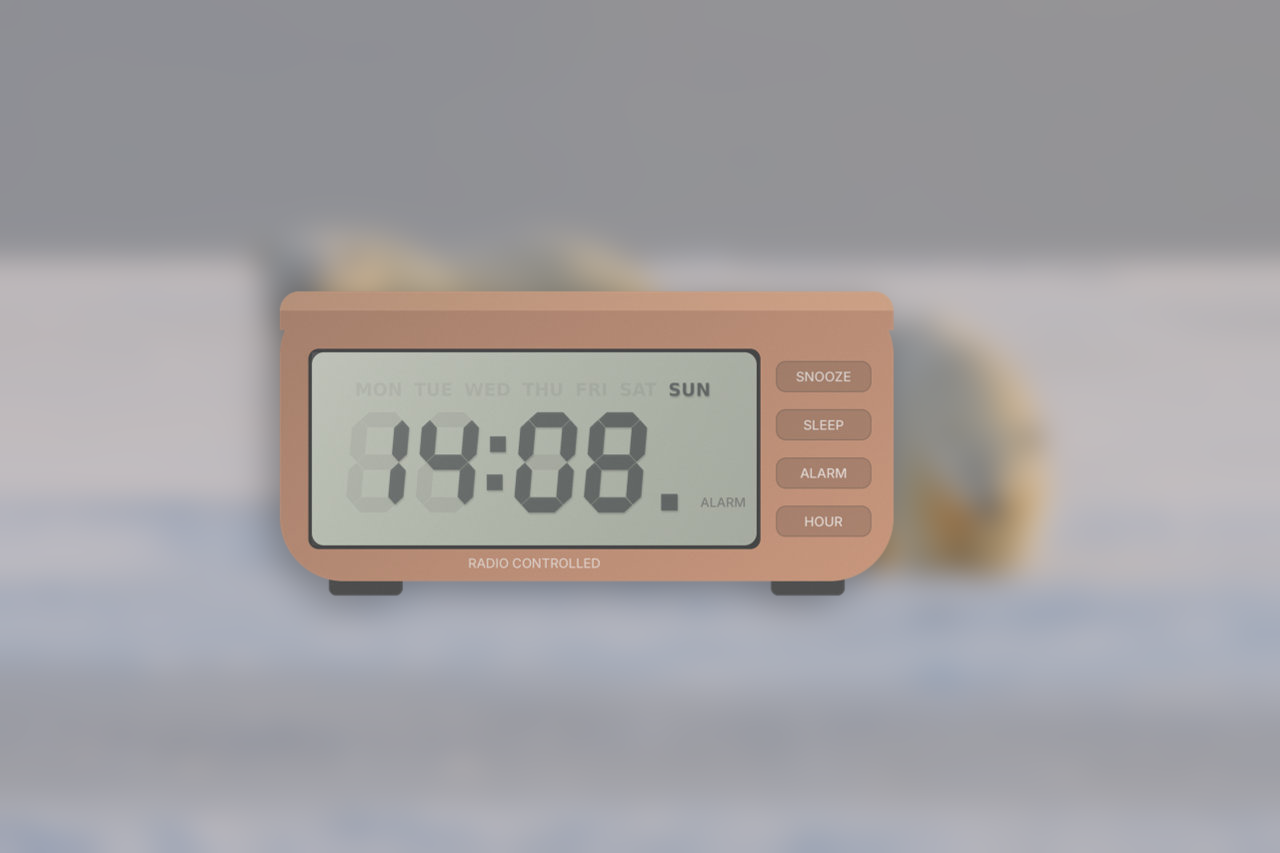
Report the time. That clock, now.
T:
14:08
